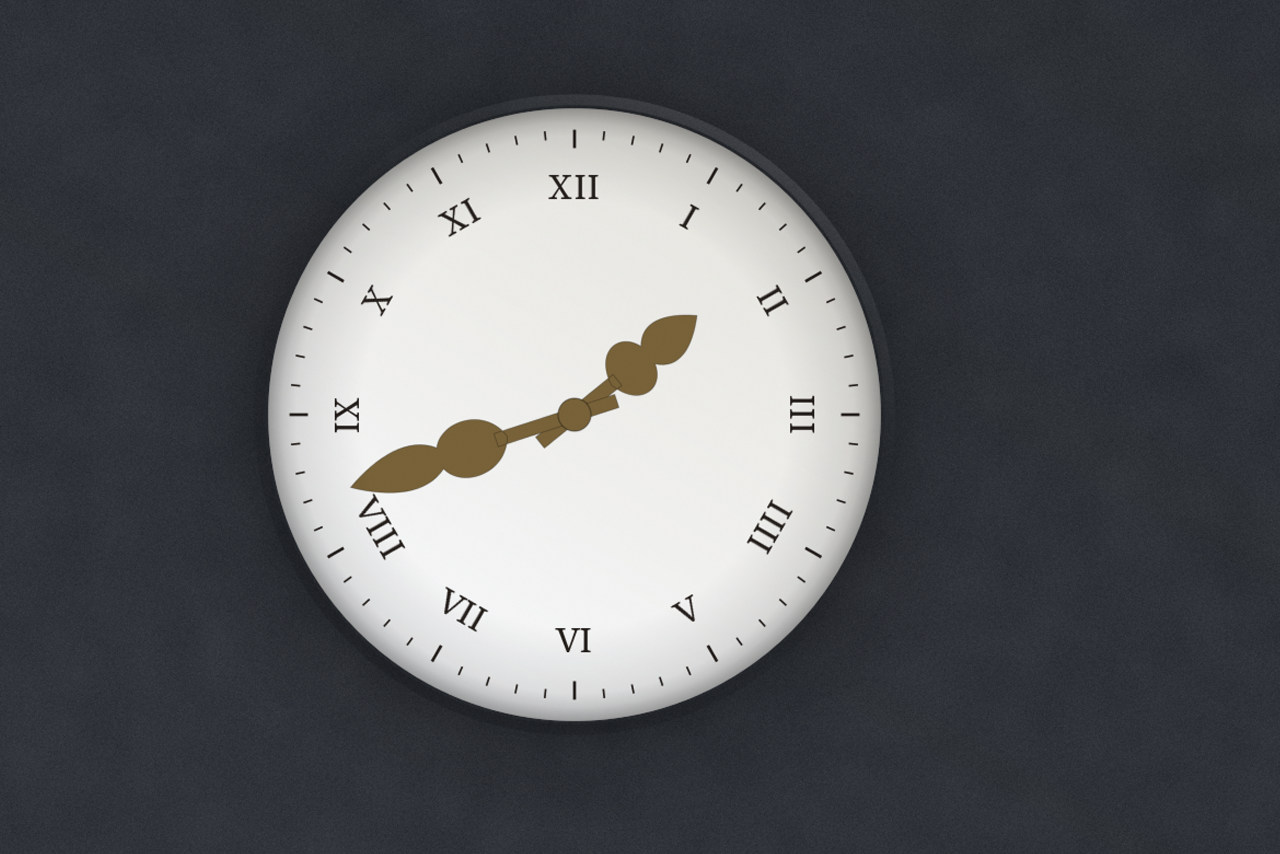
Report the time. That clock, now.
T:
1:42
